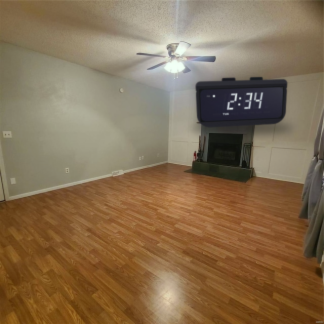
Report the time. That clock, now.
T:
2:34
